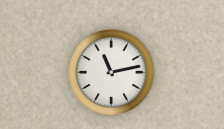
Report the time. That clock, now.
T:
11:13
